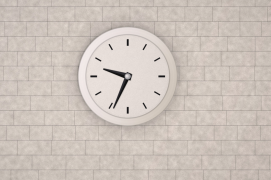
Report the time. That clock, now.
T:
9:34
